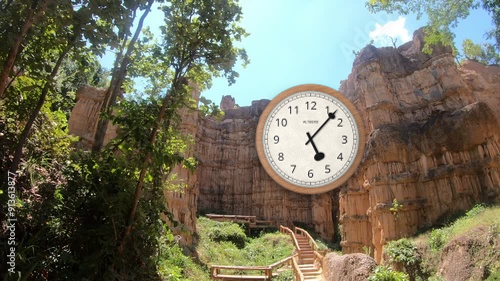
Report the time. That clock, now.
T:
5:07
